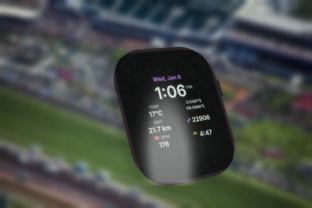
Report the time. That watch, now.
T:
1:06
